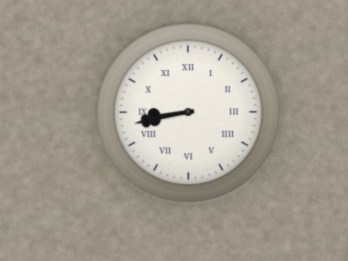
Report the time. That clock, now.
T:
8:43
